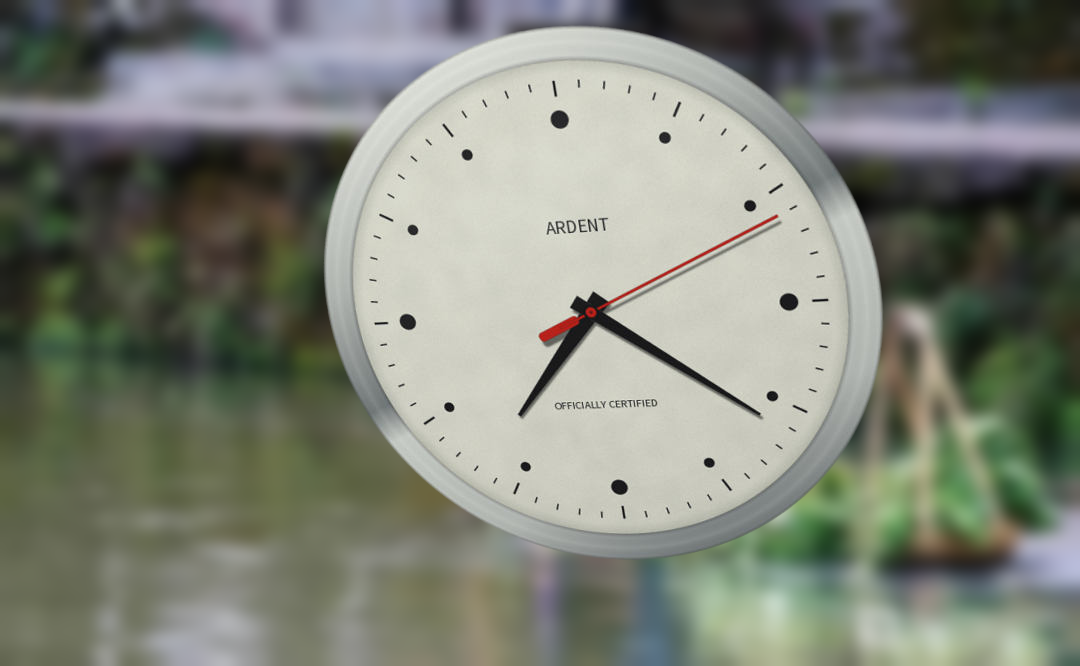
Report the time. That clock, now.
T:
7:21:11
